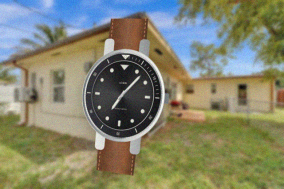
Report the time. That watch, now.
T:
7:07
